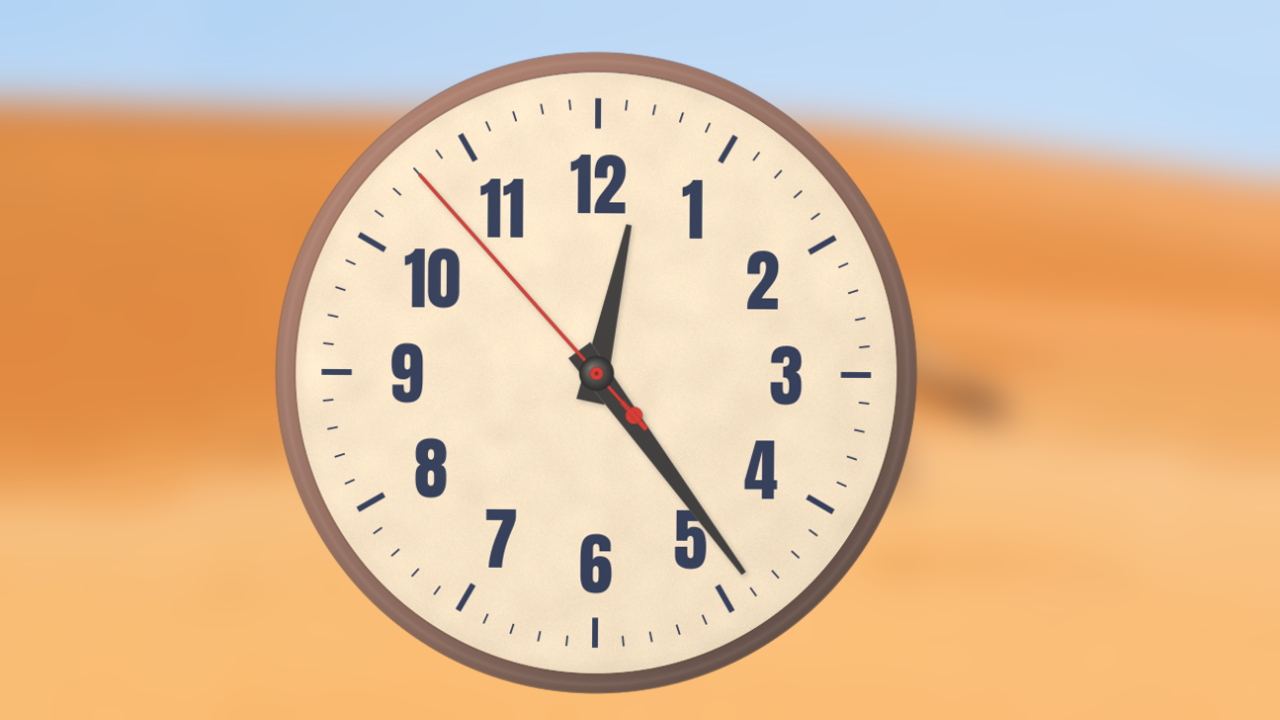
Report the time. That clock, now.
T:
12:23:53
